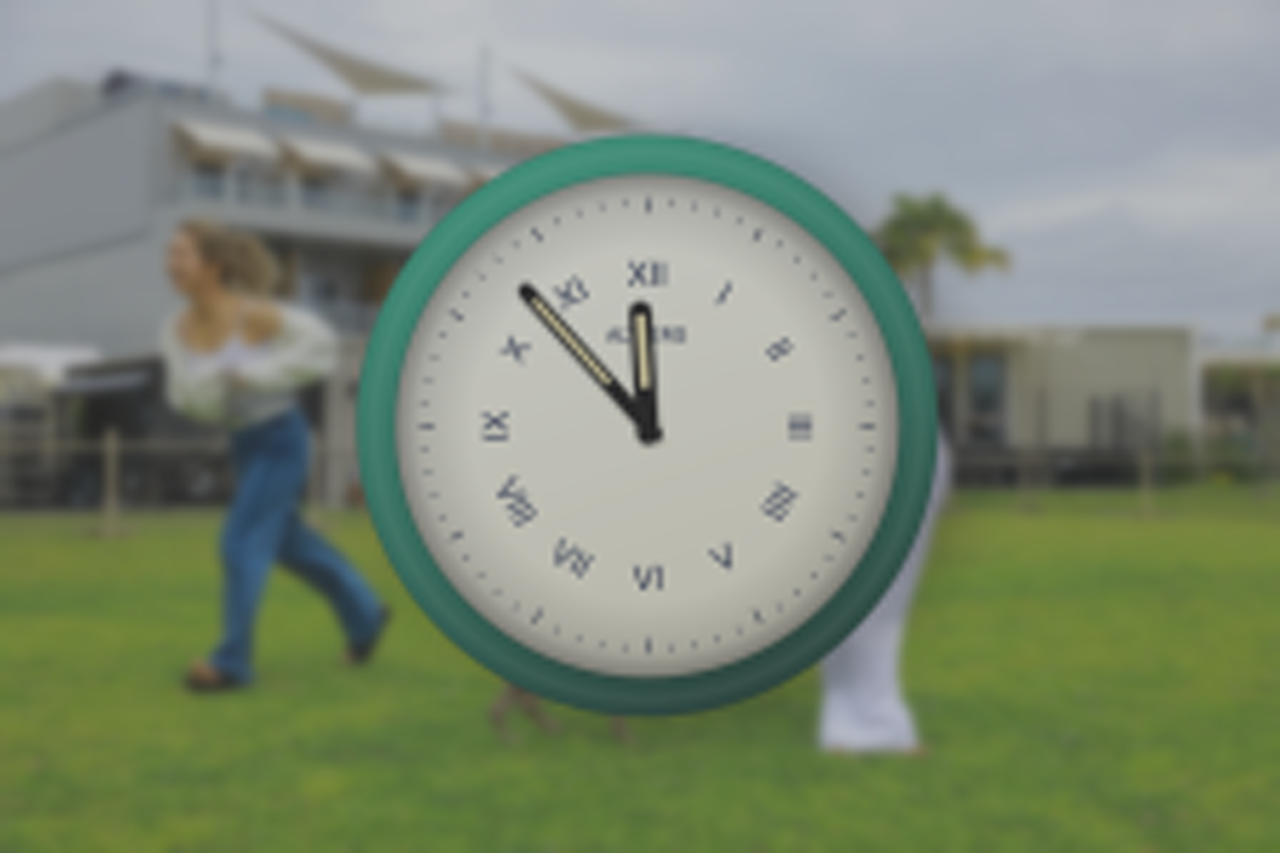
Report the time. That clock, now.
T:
11:53
